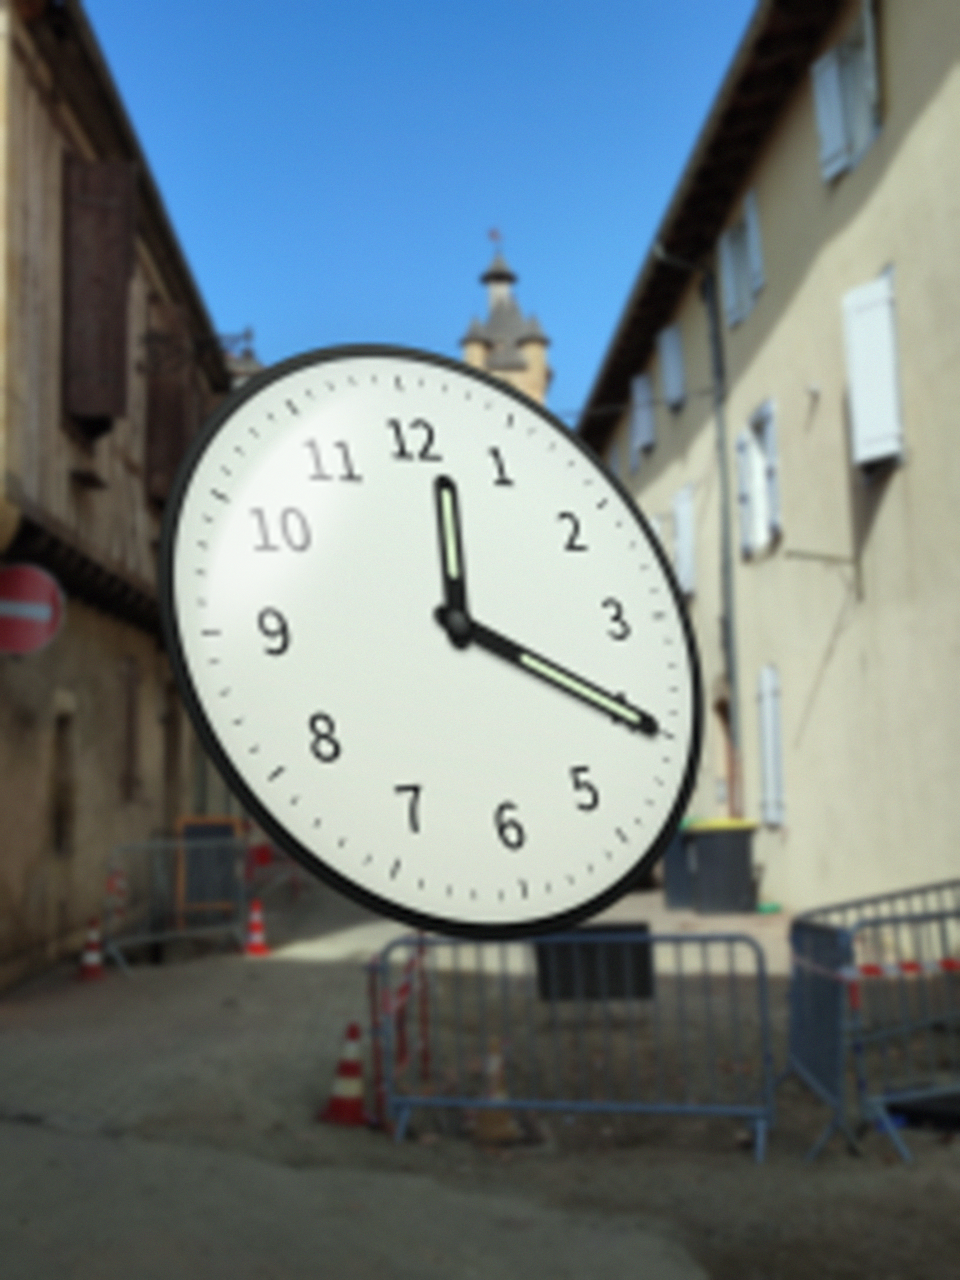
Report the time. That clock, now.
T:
12:20
